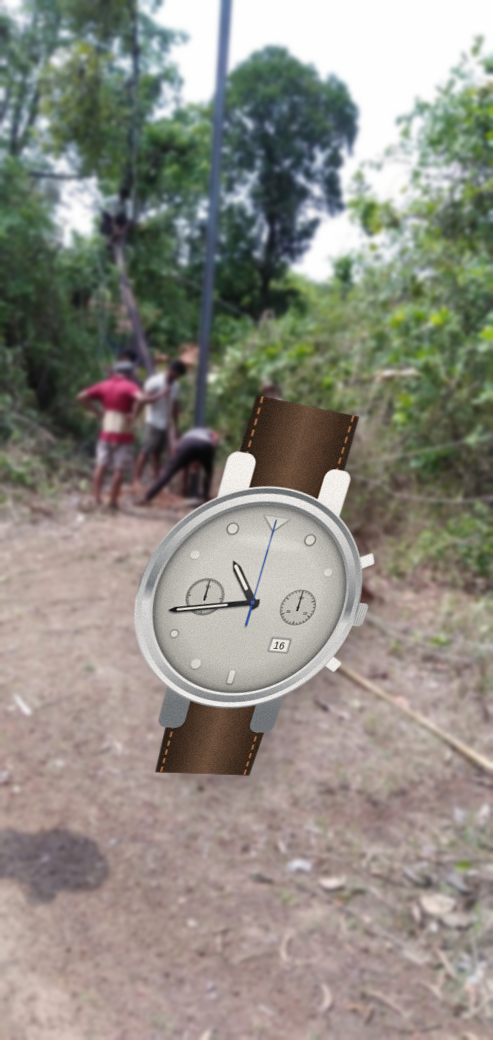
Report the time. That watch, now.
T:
10:43
